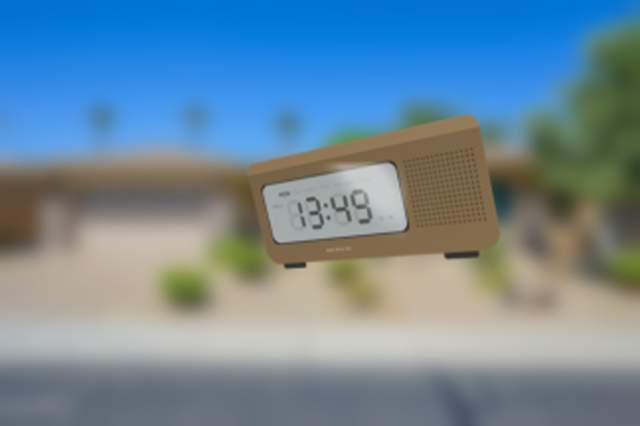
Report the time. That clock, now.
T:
13:49
